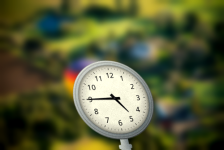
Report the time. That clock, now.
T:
4:45
